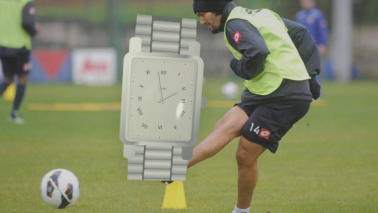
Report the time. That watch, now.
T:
1:58
